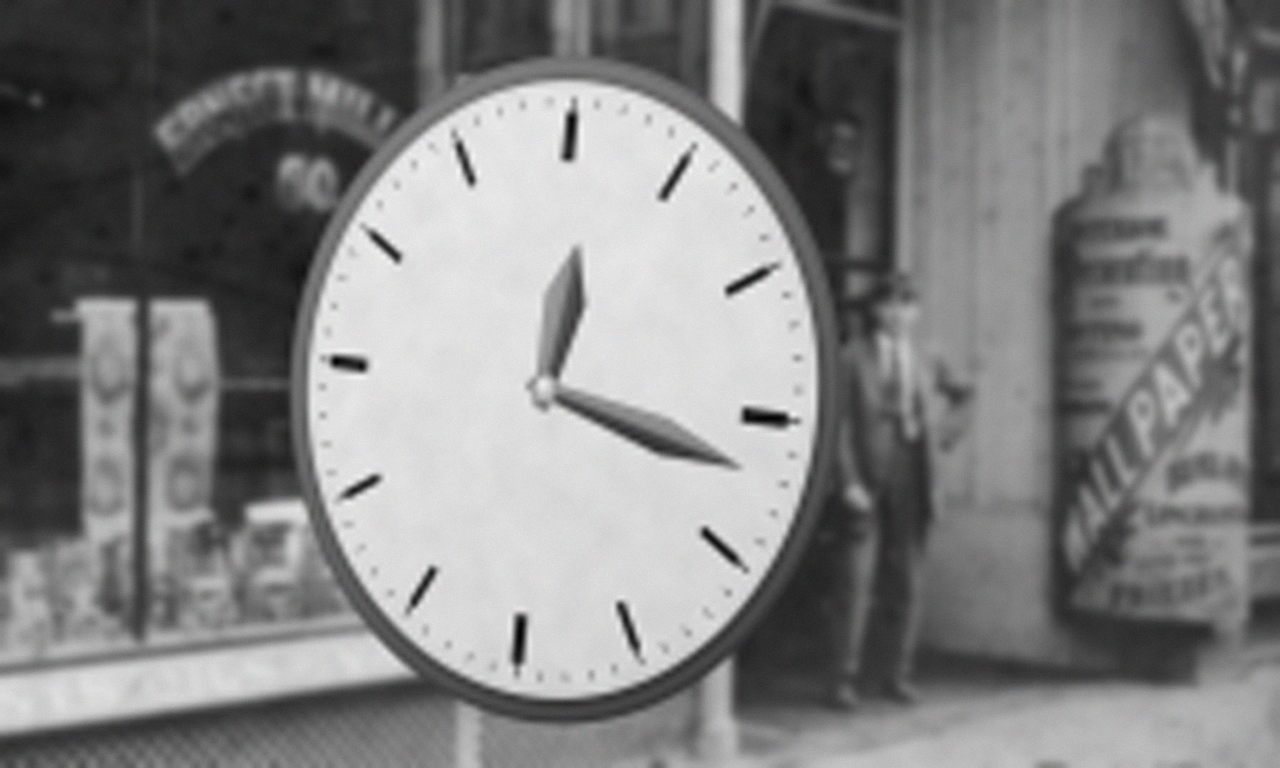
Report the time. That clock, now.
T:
12:17
